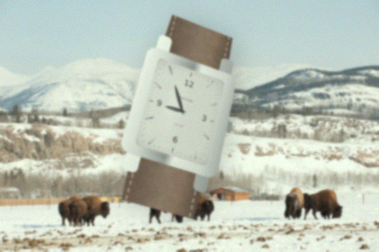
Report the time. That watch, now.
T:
8:55
